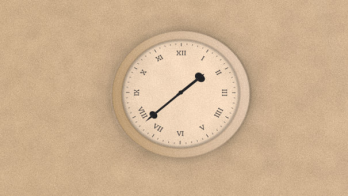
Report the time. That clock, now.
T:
1:38
